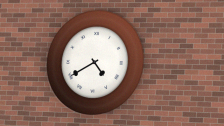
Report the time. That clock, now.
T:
4:40
